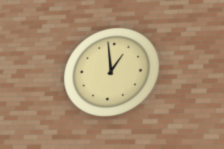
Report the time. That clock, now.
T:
12:58
